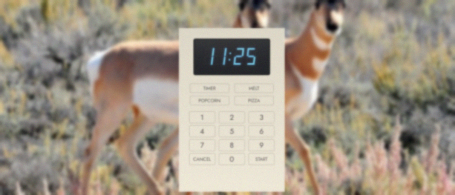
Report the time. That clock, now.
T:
11:25
